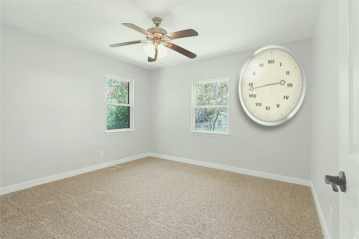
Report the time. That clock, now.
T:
2:43
